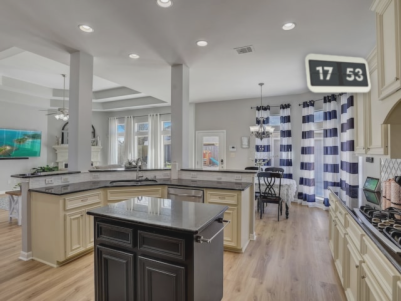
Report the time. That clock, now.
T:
17:53
